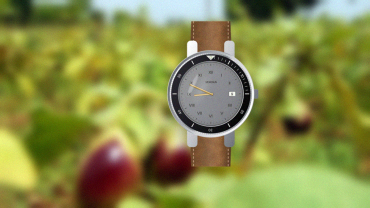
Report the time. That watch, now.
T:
8:49
